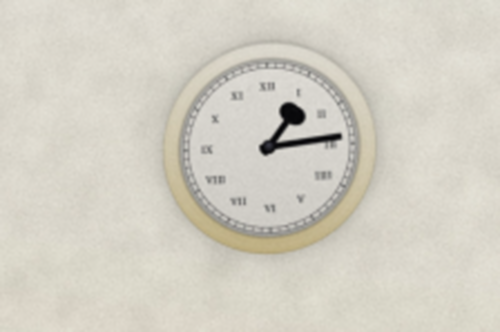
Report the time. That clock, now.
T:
1:14
